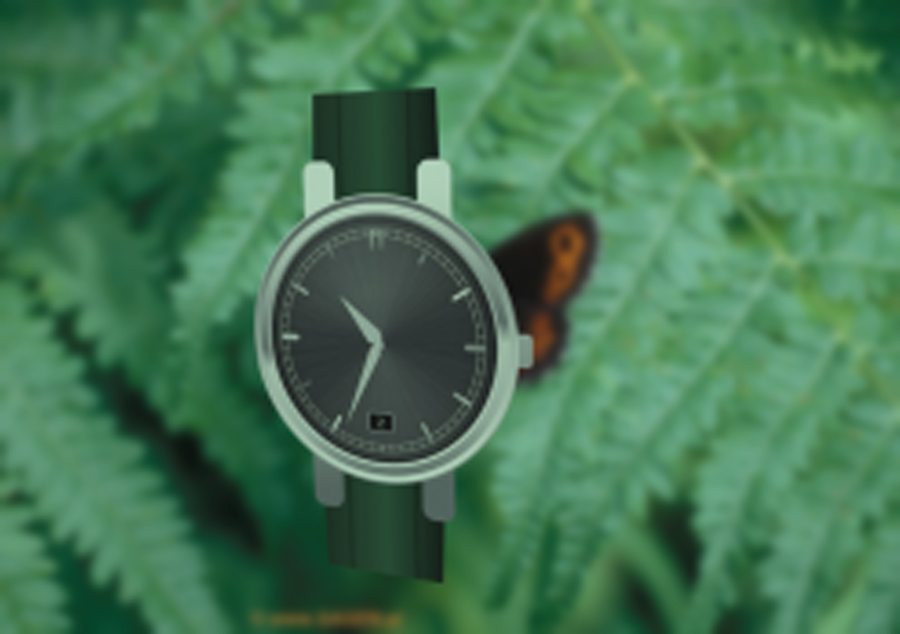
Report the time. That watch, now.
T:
10:34
